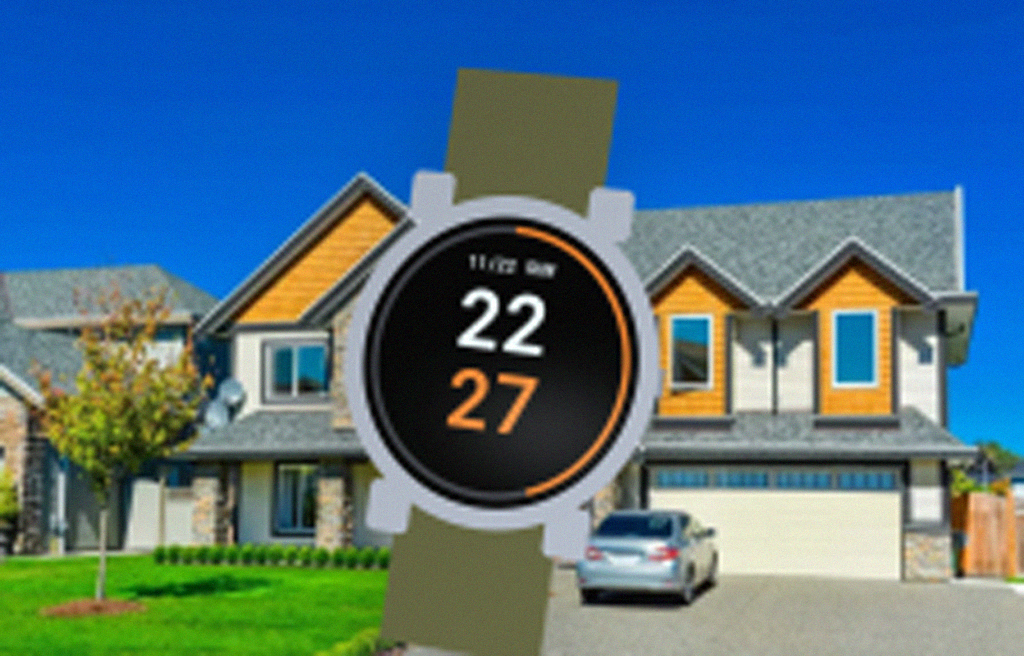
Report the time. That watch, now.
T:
22:27
